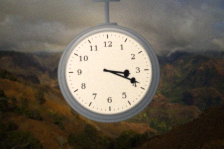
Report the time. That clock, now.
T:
3:19
